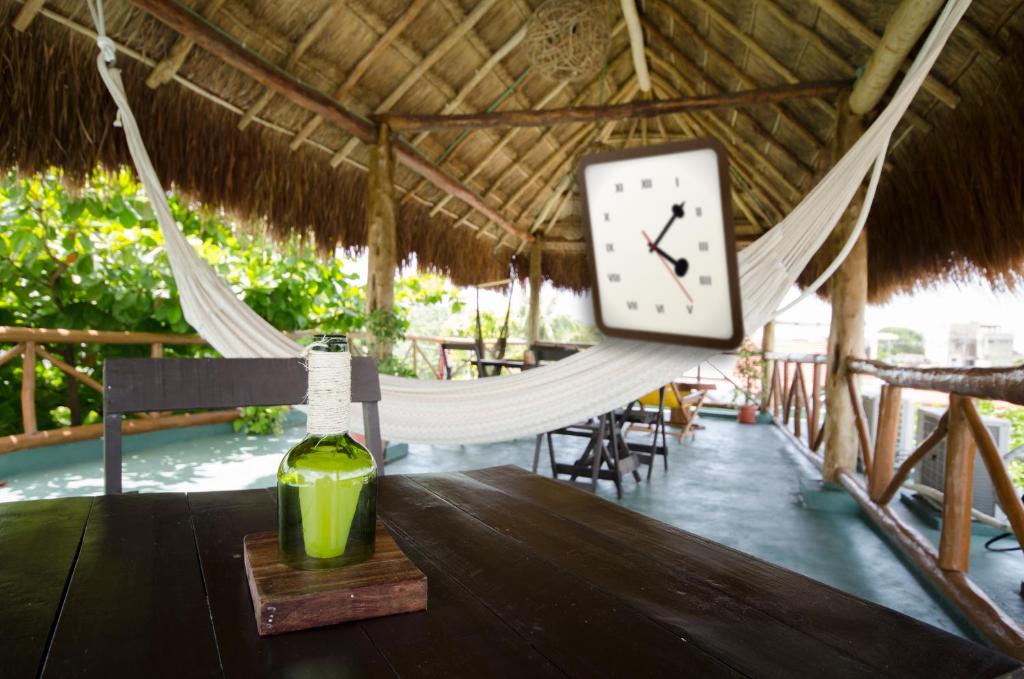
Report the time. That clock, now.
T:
4:07:24
